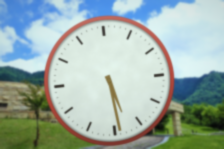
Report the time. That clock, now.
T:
5:29
